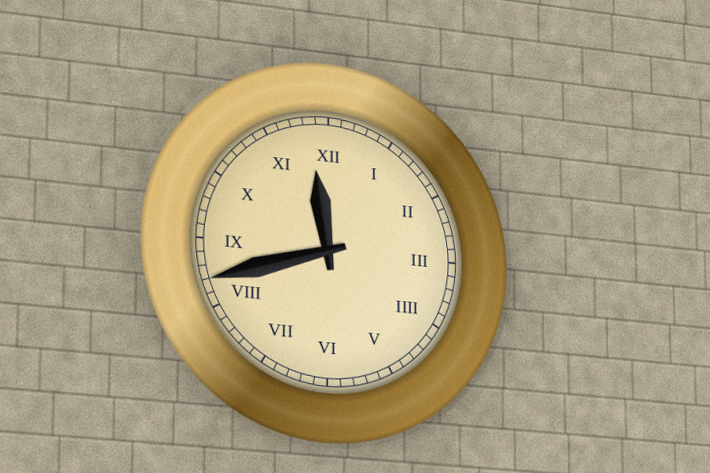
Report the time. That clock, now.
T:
11:42
